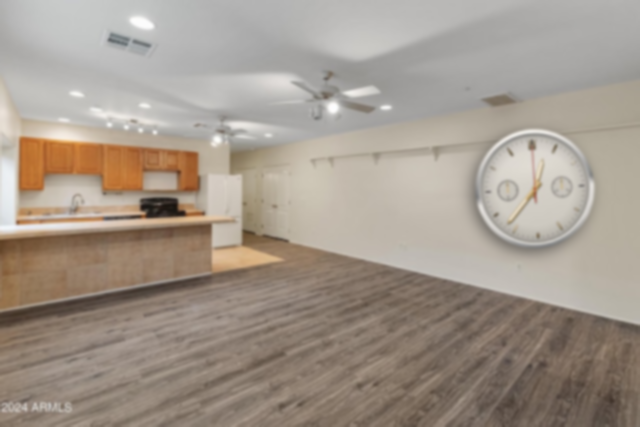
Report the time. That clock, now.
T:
12:37
